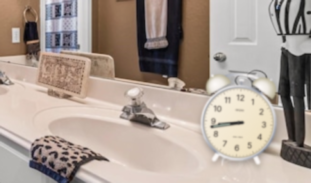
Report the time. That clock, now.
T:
8:43
